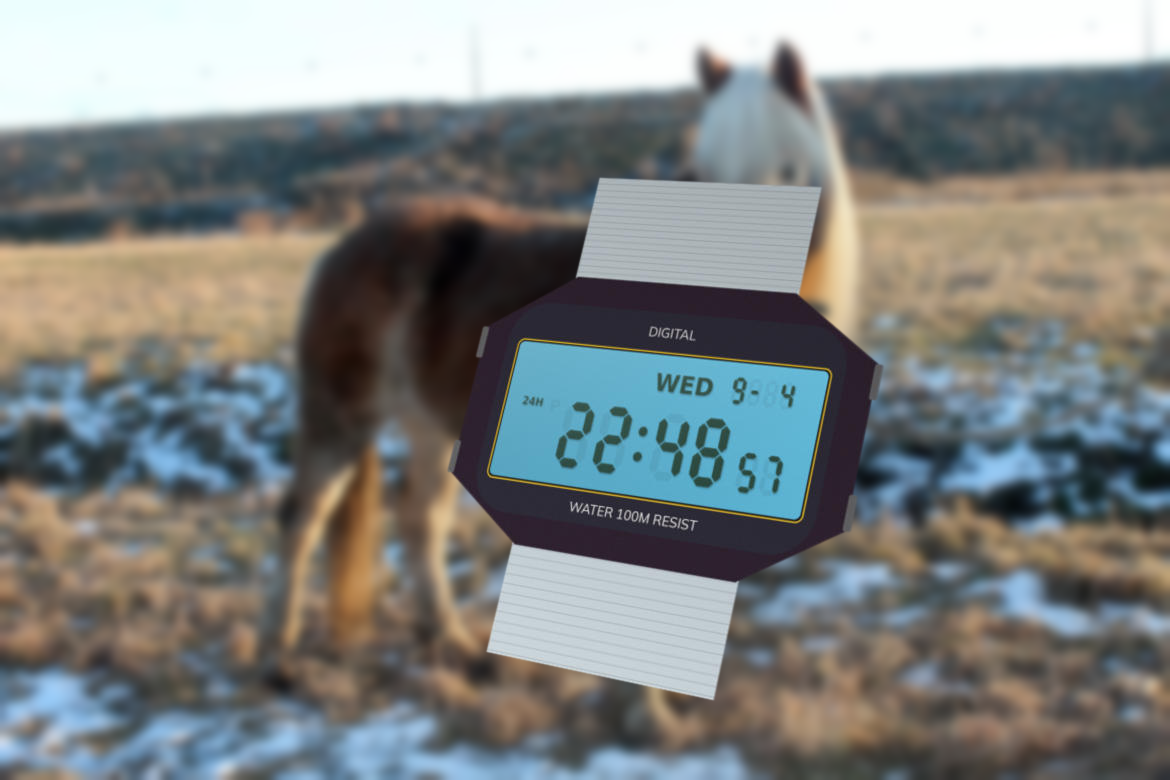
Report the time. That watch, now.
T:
22:48:57
